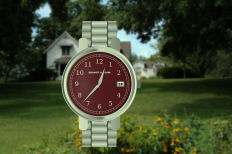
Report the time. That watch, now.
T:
12:37
